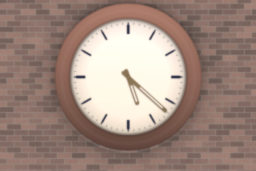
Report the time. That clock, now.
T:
5:22
